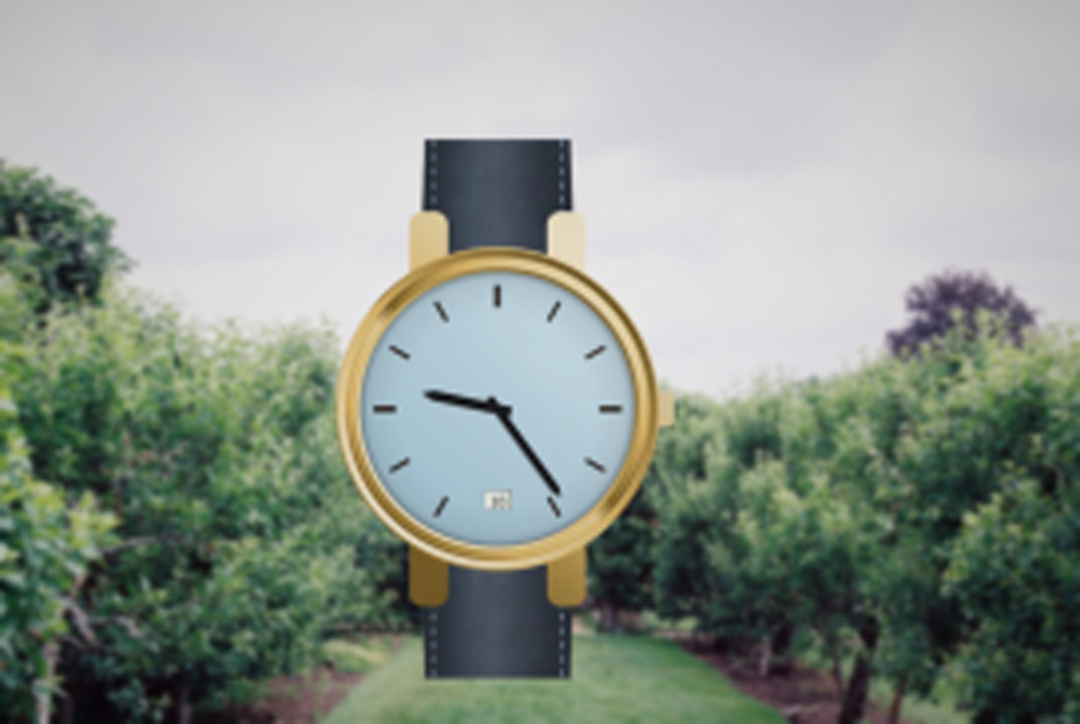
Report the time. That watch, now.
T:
9:24
